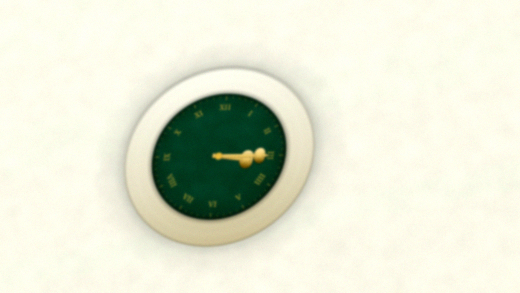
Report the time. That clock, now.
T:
3:15
